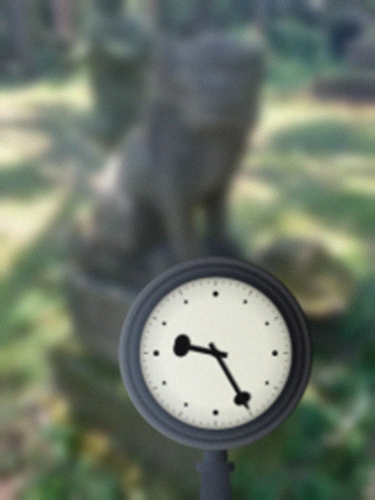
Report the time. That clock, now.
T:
9:25
